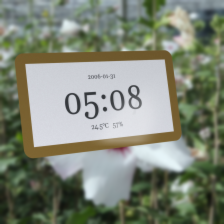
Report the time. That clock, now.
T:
5:08
